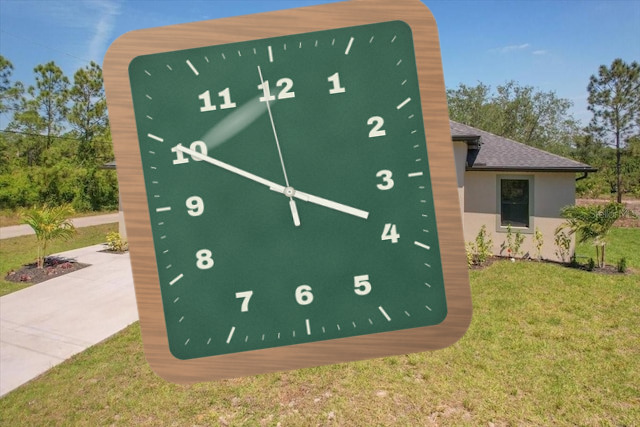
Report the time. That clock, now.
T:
3:49:59
